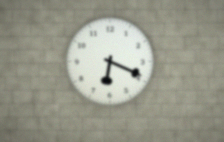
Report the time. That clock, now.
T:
6:19
